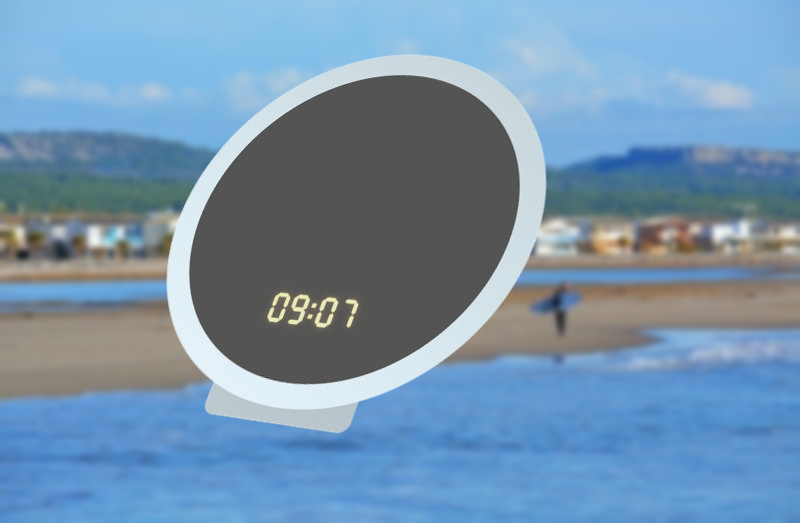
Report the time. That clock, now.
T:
9:07
